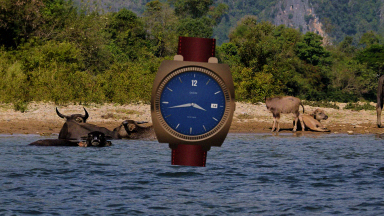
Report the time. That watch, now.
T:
3:43
